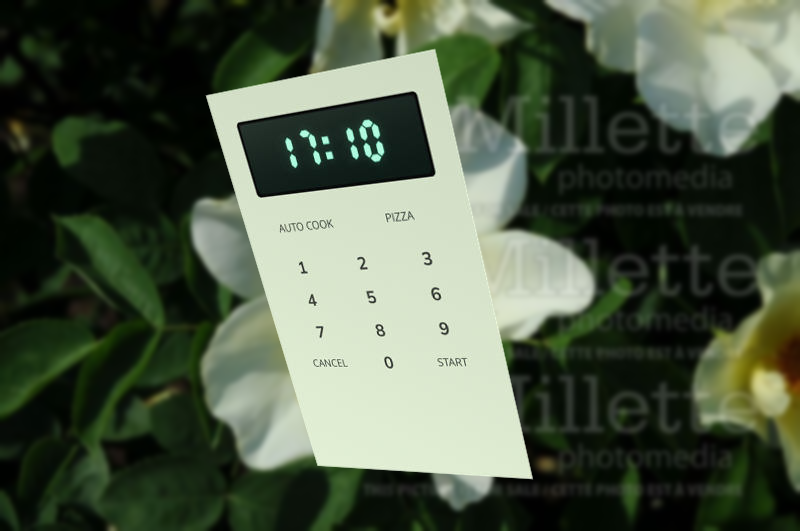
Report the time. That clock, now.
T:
17:10
